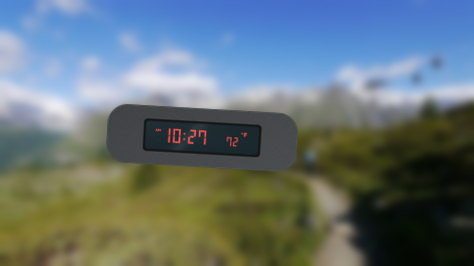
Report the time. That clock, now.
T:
10:27
